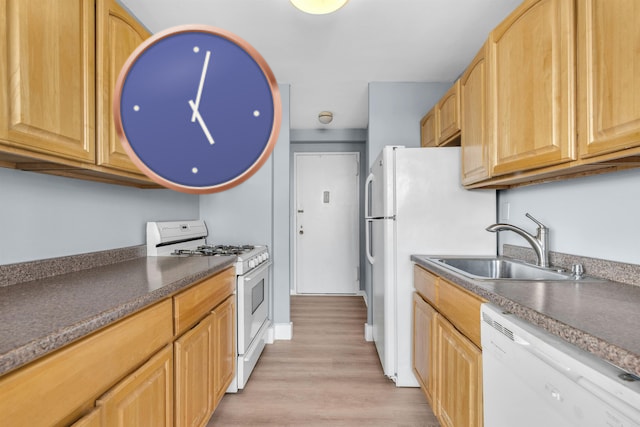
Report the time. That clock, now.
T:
5:02
